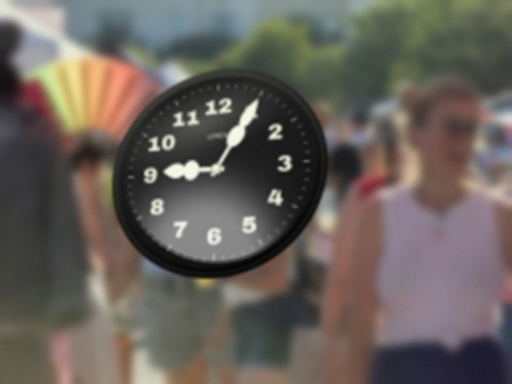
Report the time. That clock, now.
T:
9:05
